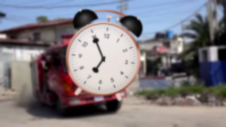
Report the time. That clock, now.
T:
6:55
